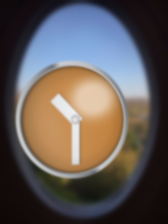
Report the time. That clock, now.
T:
10:30
